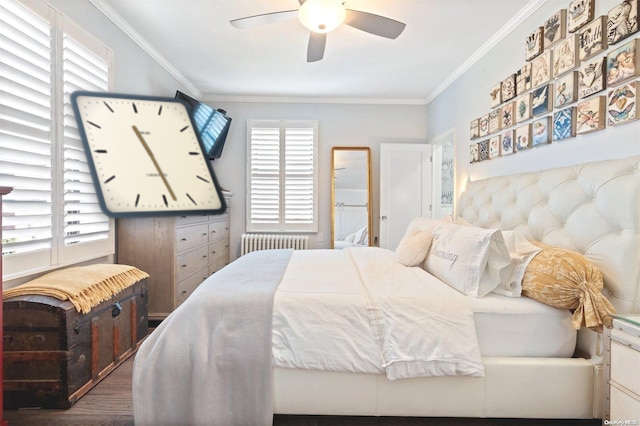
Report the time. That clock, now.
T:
11:28
